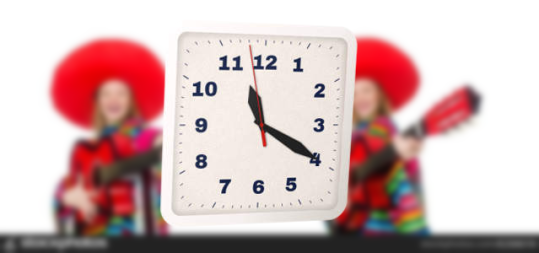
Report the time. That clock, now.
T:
11:19:58
